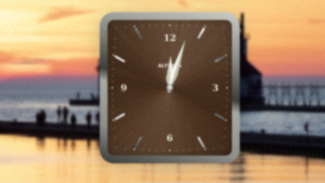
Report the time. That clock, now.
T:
12:03
